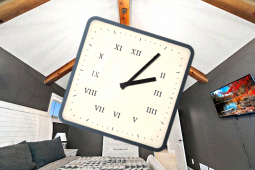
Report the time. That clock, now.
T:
2:05
